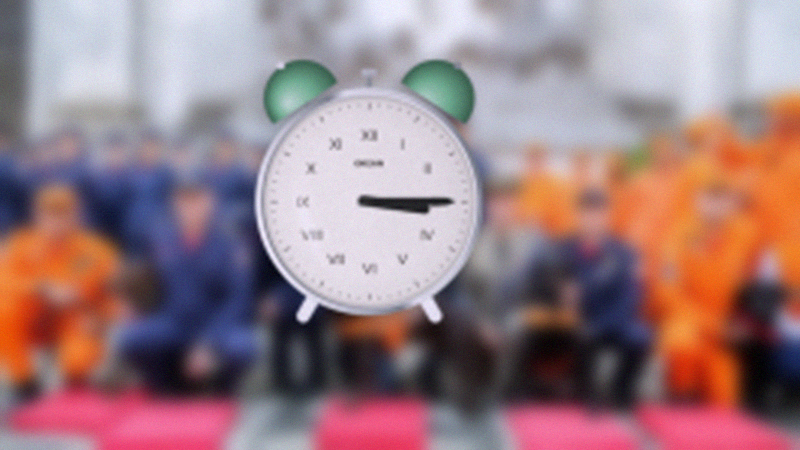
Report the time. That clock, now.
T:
3:15
